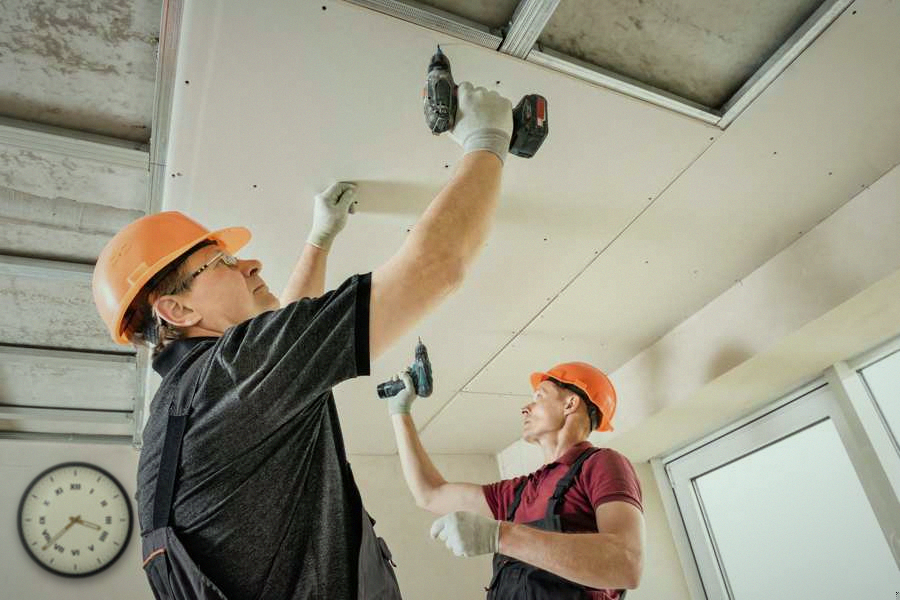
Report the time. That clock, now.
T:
3:38
